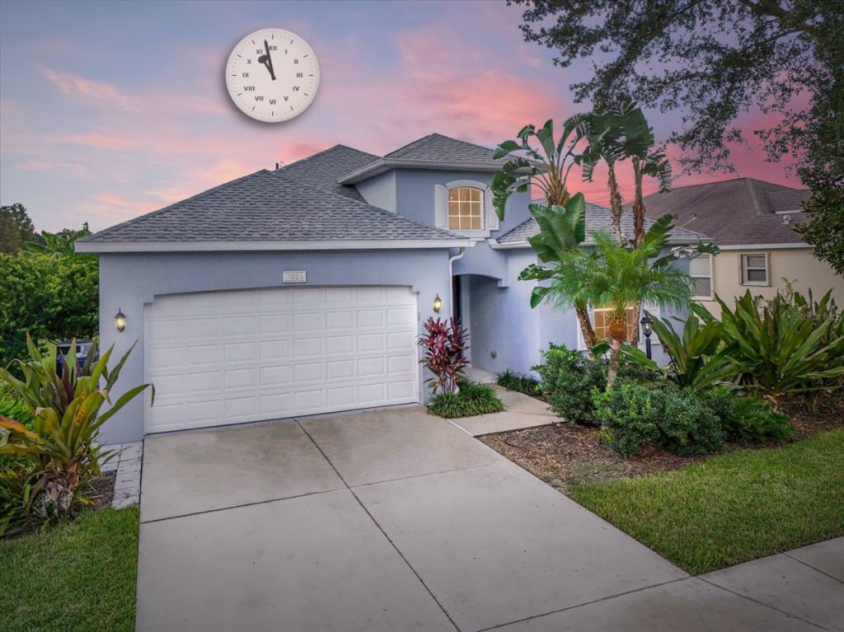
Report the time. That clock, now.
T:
10:58
